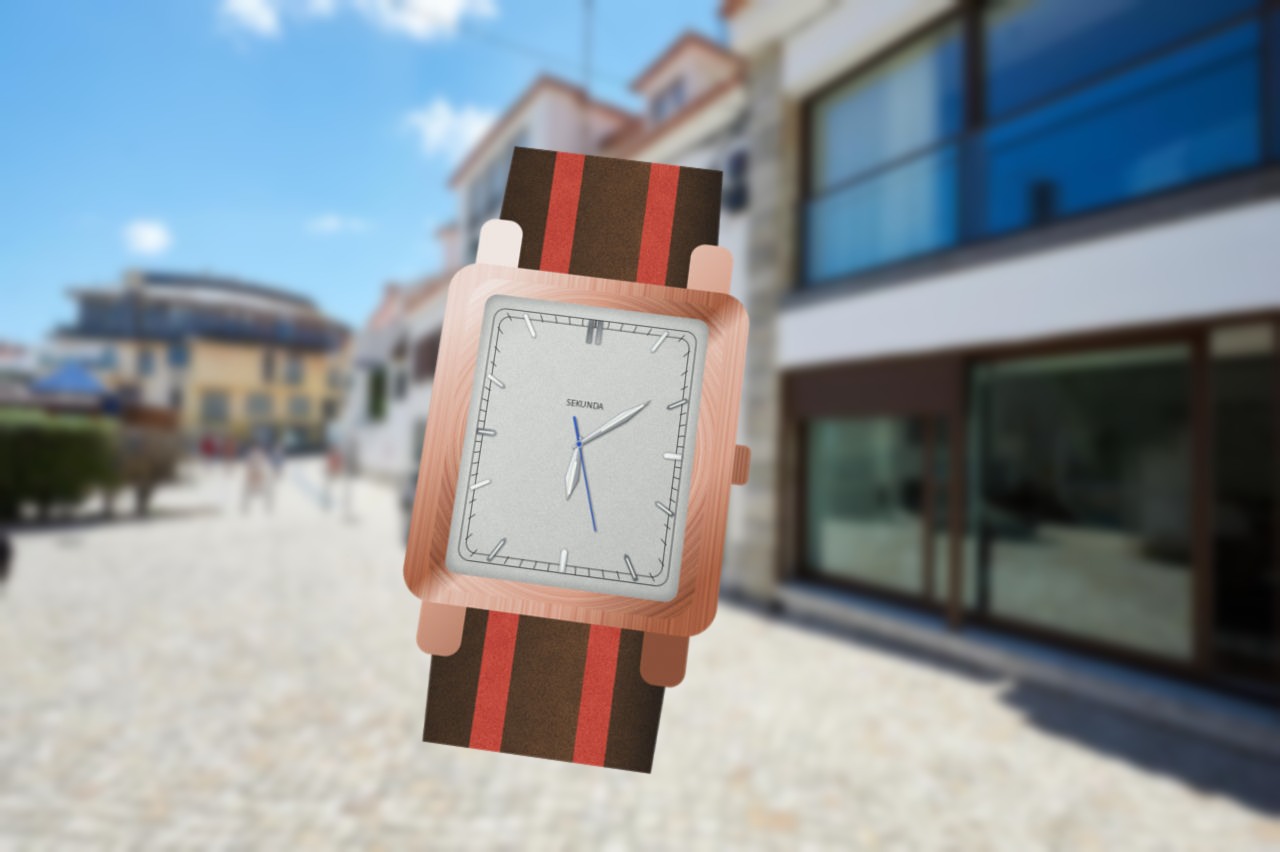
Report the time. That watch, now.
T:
6:08:27
